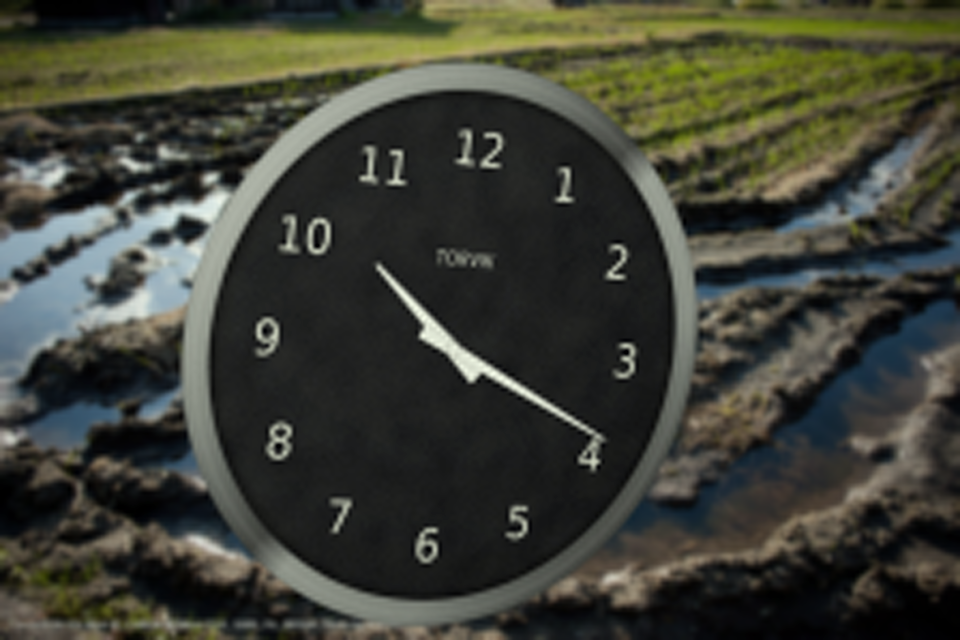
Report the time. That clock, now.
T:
10:19
